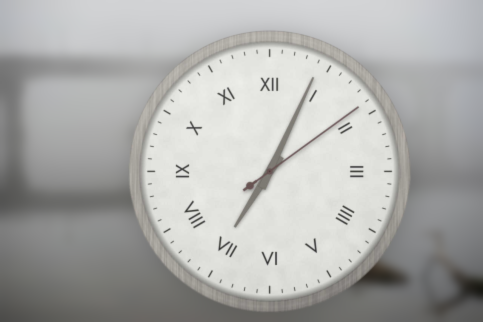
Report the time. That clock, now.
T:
7:04:09
